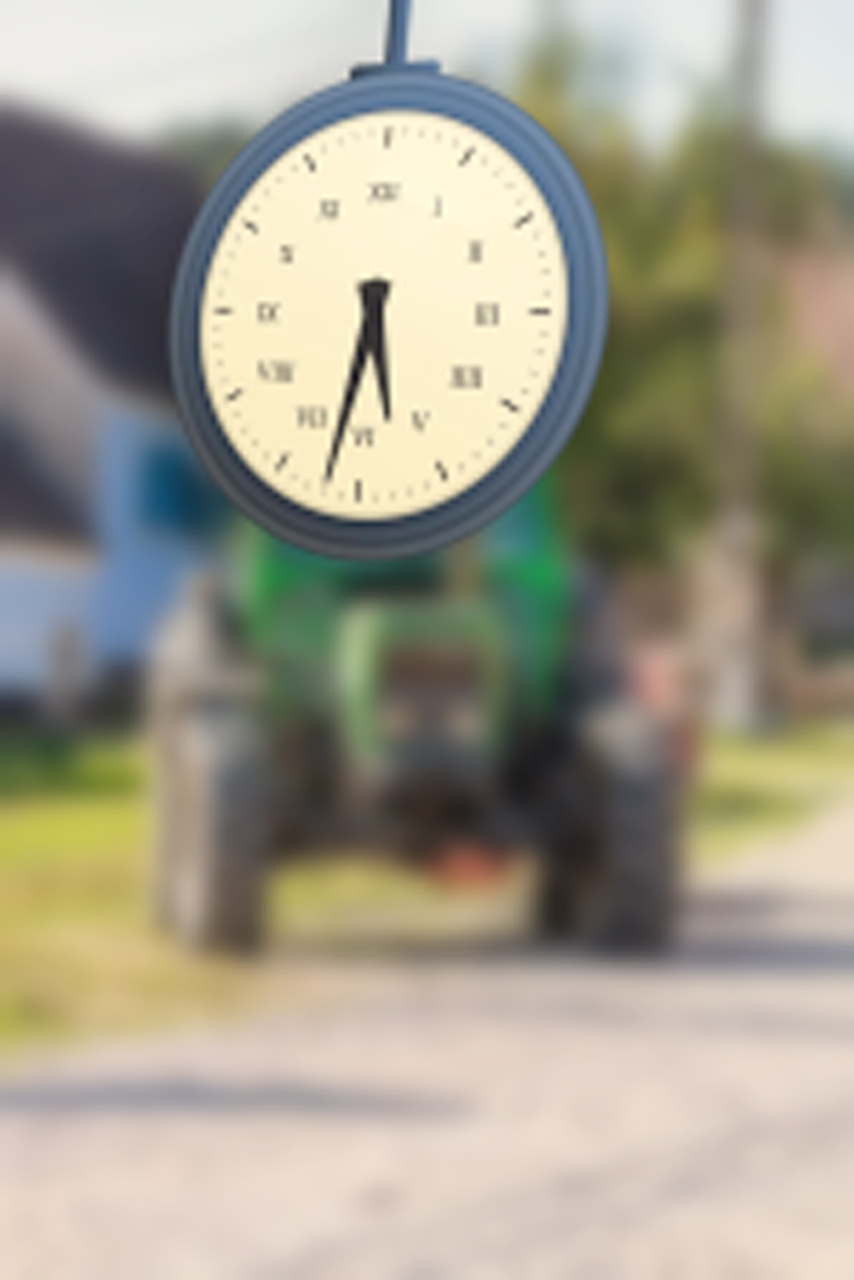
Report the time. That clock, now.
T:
5:32
